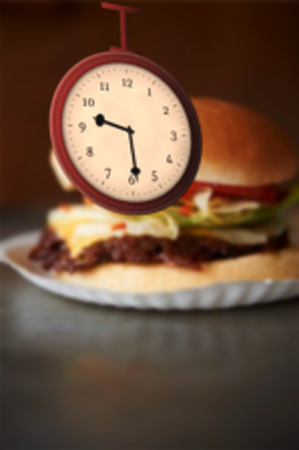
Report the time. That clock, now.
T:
9:29
